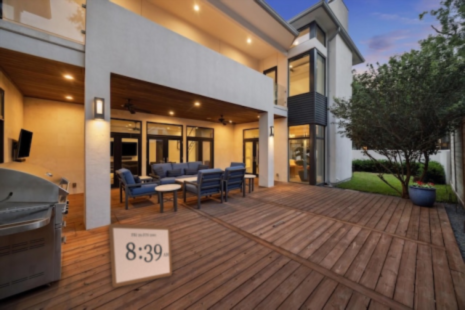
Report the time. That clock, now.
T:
8:39
